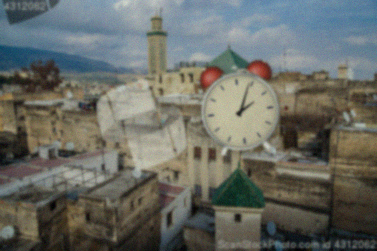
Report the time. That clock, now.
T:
2:04
